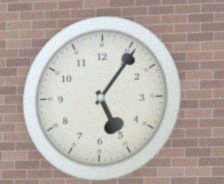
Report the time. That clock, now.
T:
5:06
